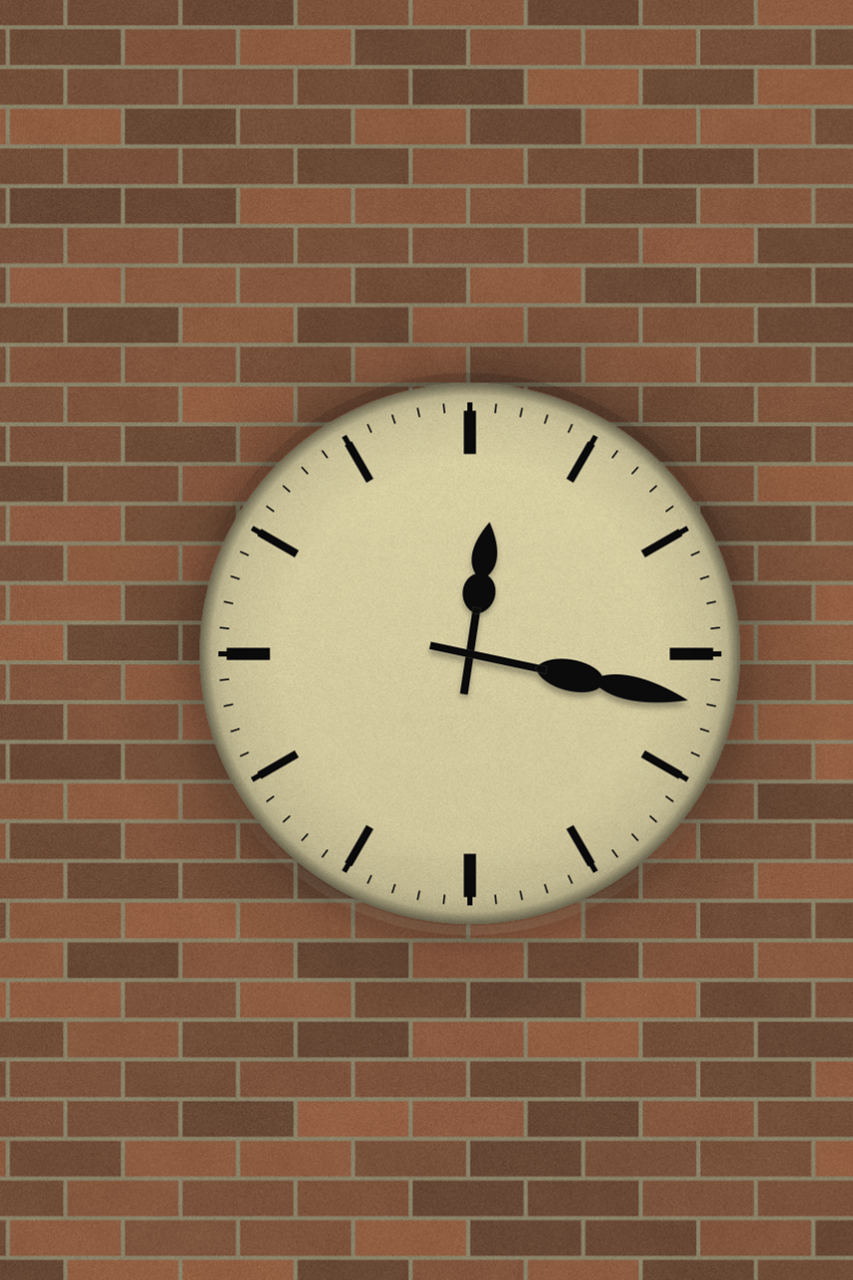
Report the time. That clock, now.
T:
12:17
